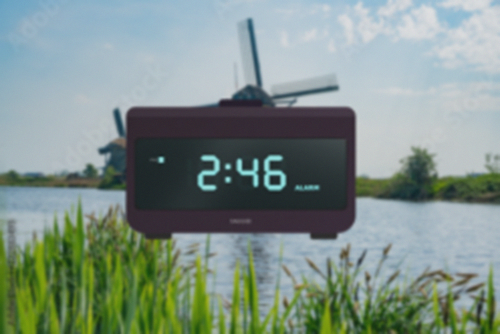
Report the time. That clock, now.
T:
2:46
